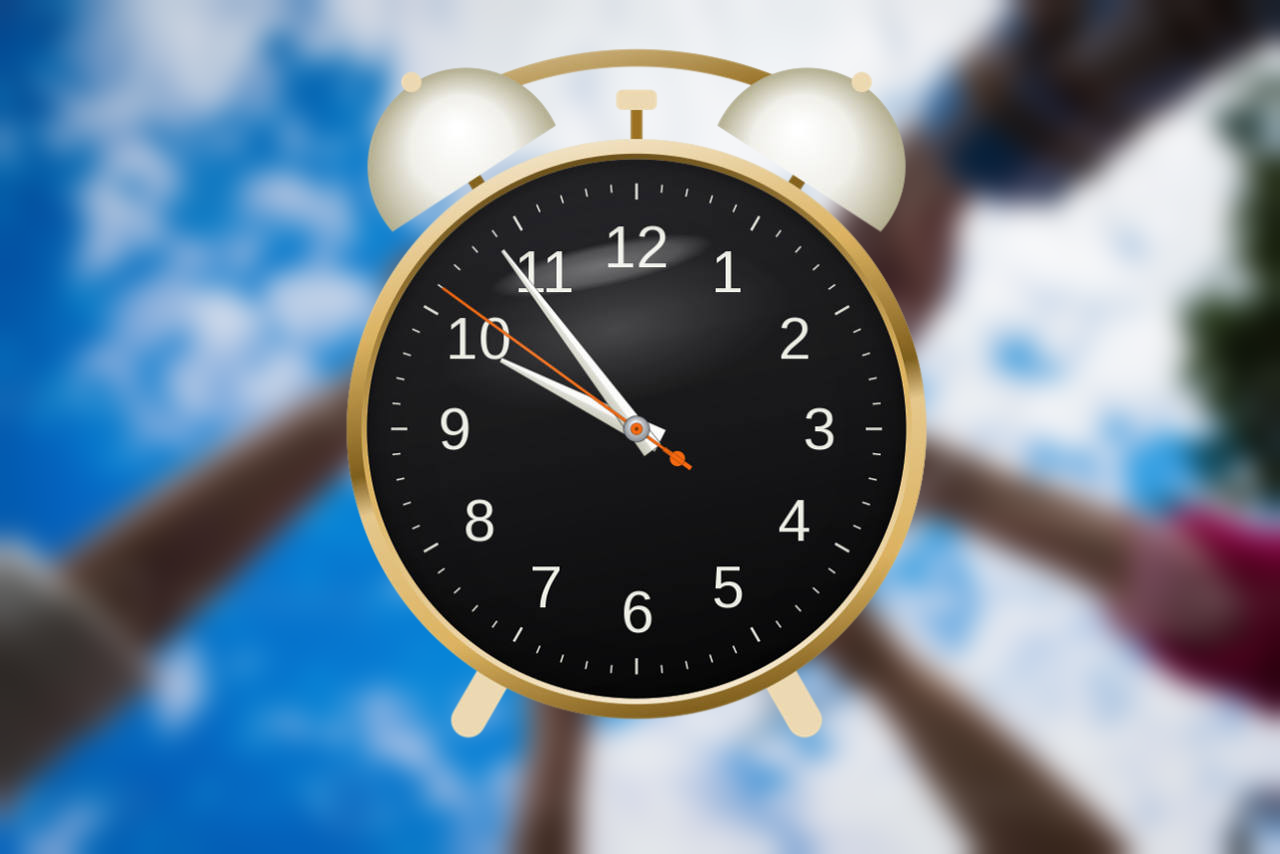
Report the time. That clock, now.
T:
9:53:51
